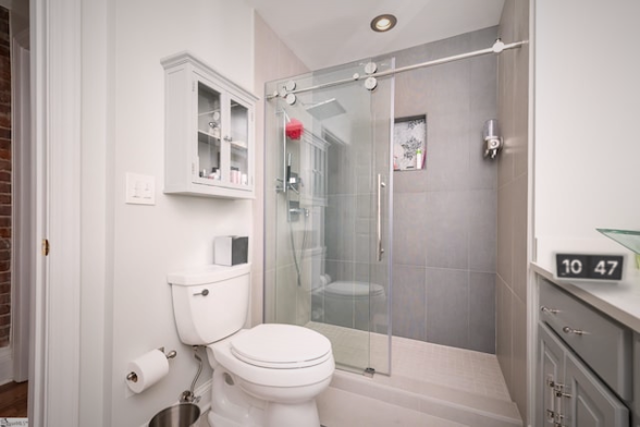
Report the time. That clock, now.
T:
10:47
